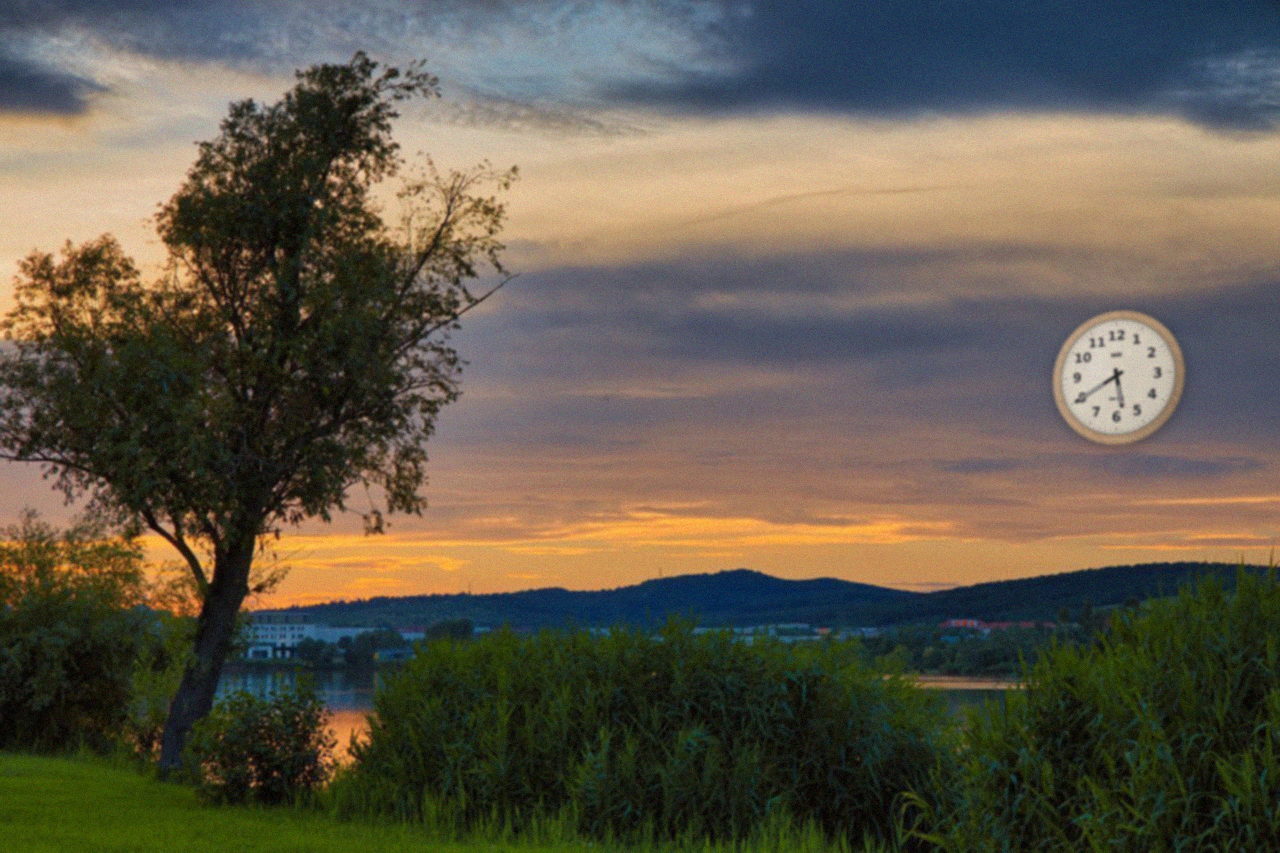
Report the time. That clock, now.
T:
5:40
